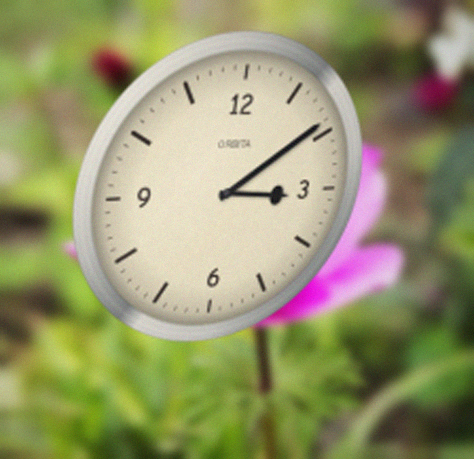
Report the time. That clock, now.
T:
3:09
